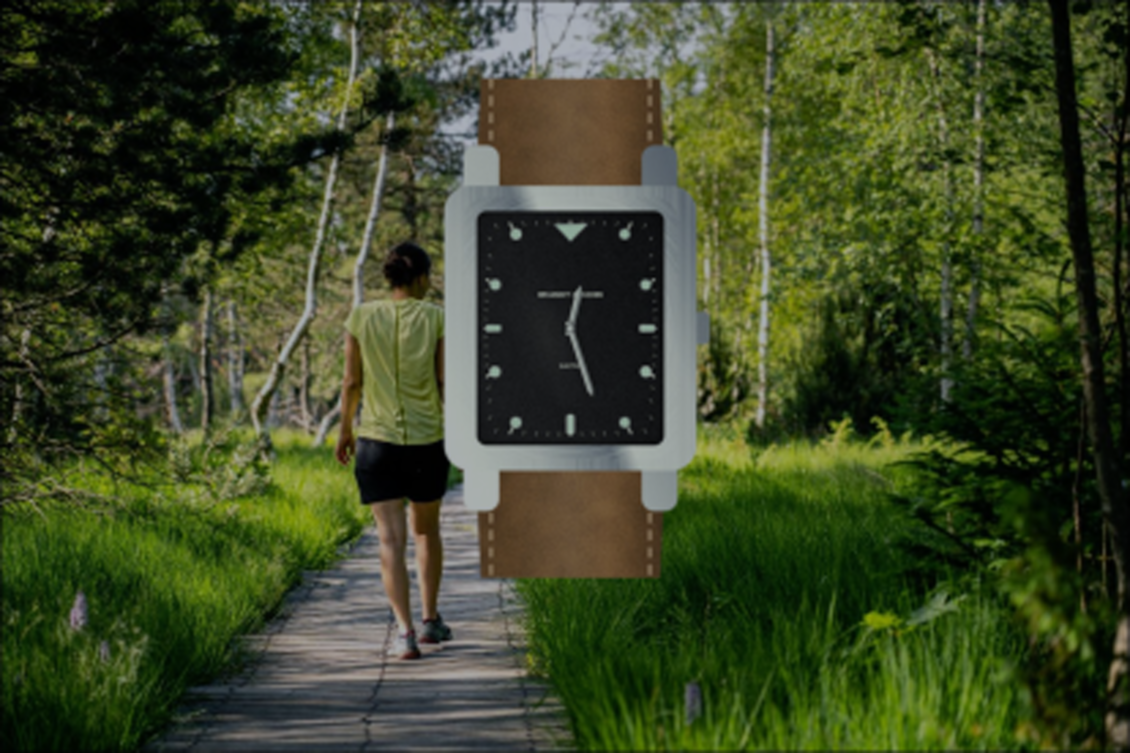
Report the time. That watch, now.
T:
12:27
